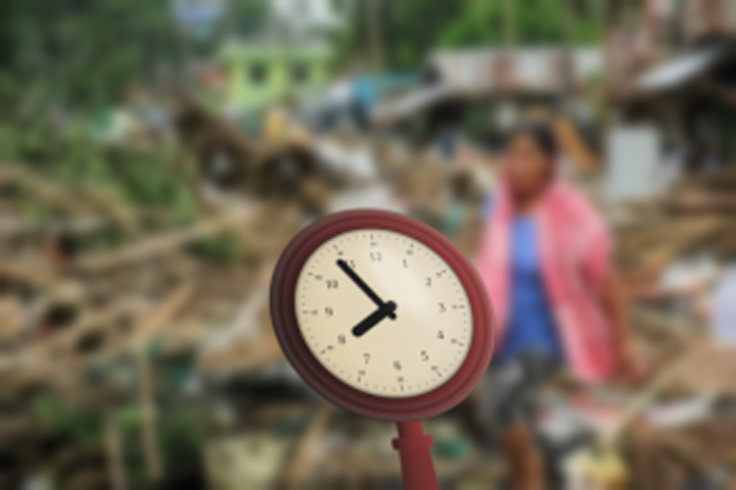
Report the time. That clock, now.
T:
7:54
